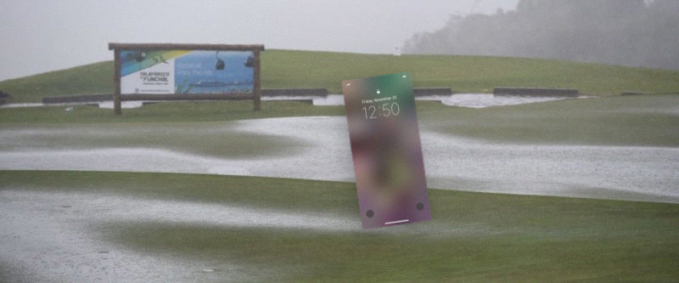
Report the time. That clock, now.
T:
12:50
